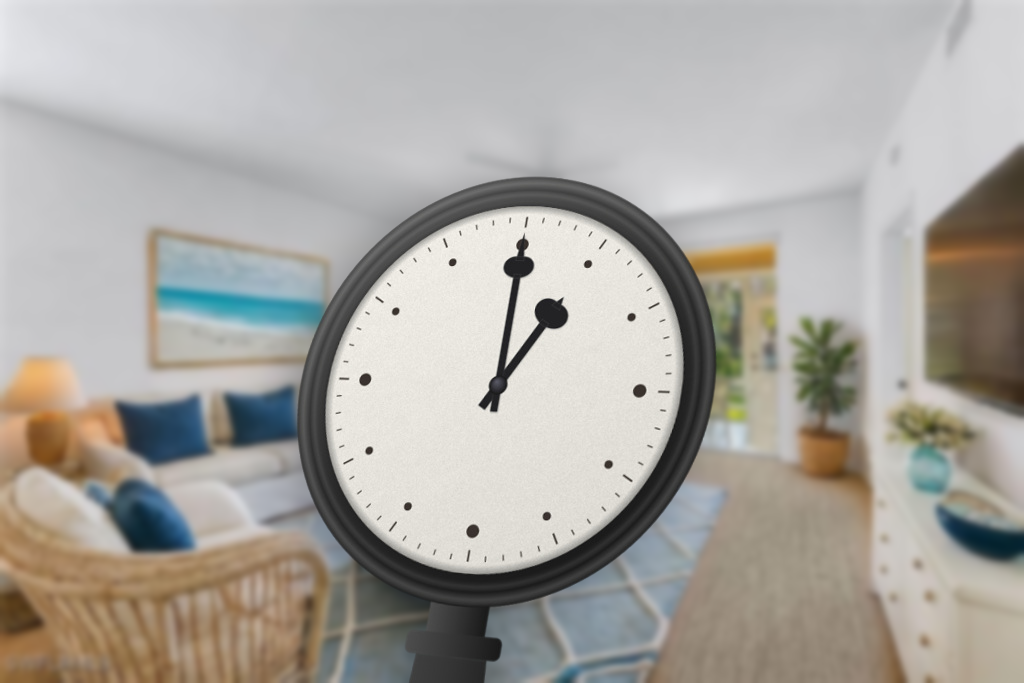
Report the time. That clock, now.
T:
1:00
